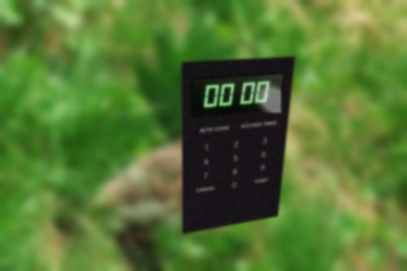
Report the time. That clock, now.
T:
0:00
